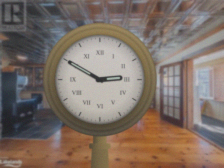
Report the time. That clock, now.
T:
2:50
